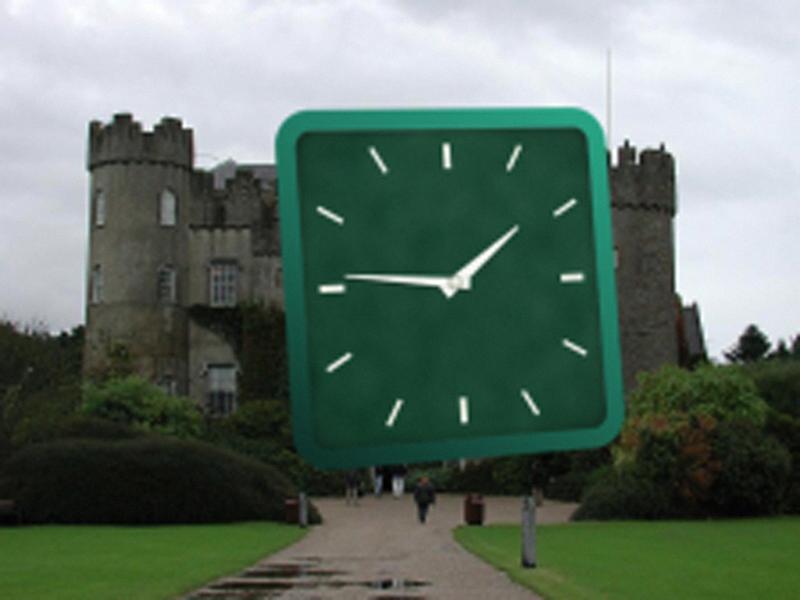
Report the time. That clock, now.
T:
1:46
